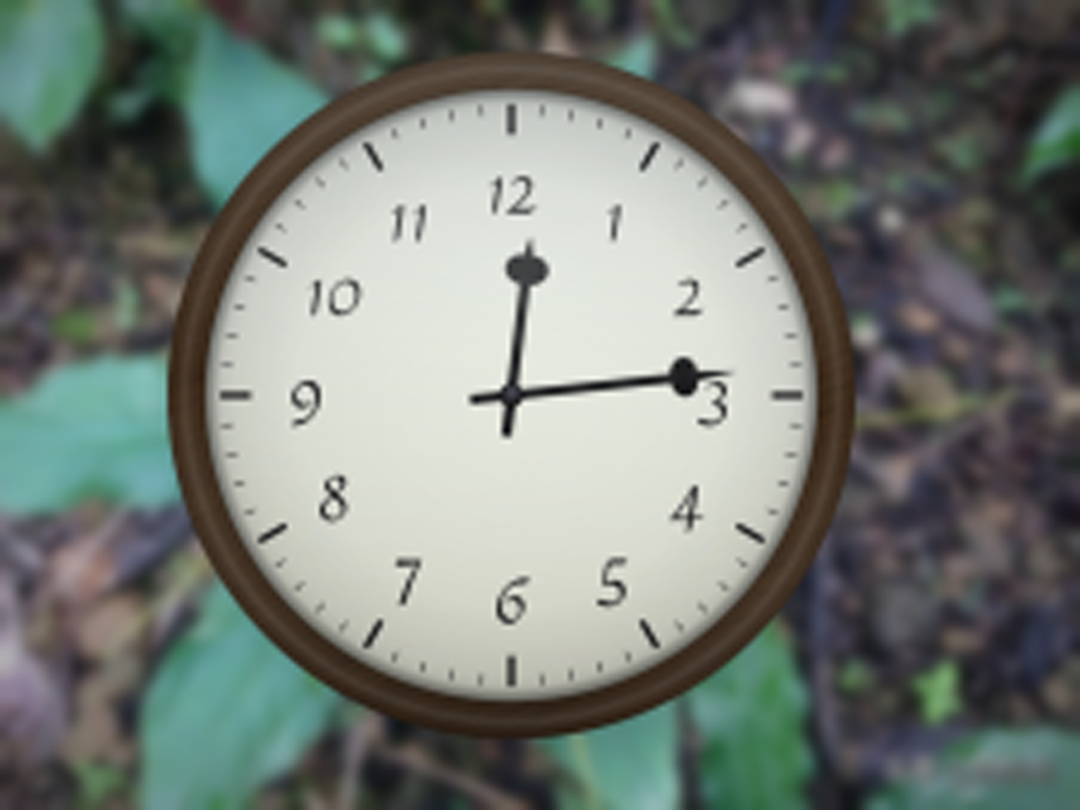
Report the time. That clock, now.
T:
12:14
